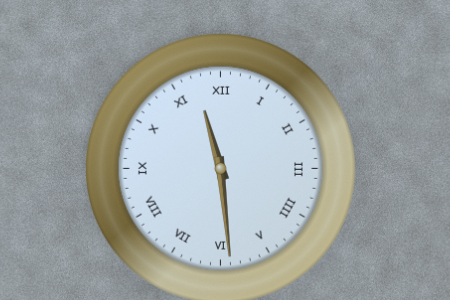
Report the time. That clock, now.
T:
11:29
